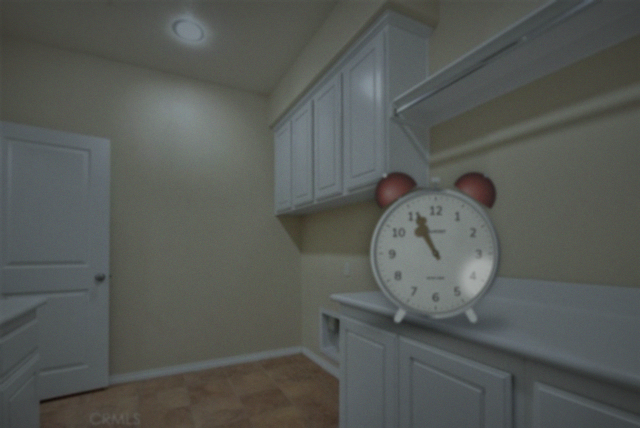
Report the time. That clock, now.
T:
10:56
